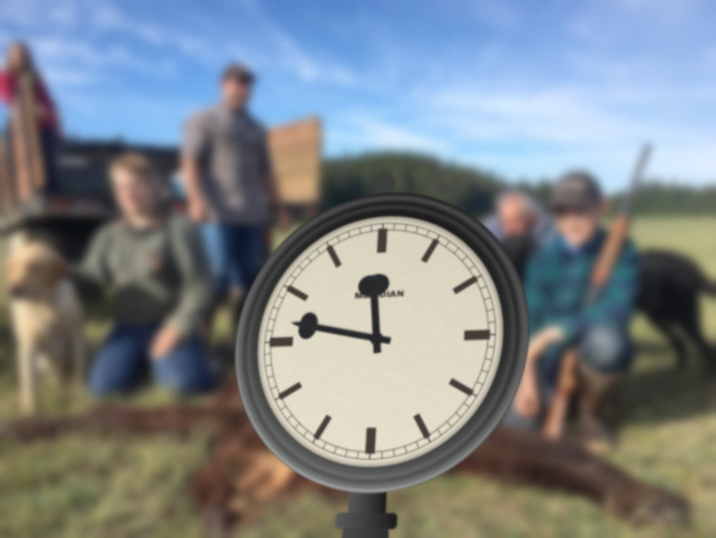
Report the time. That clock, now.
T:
11:47
